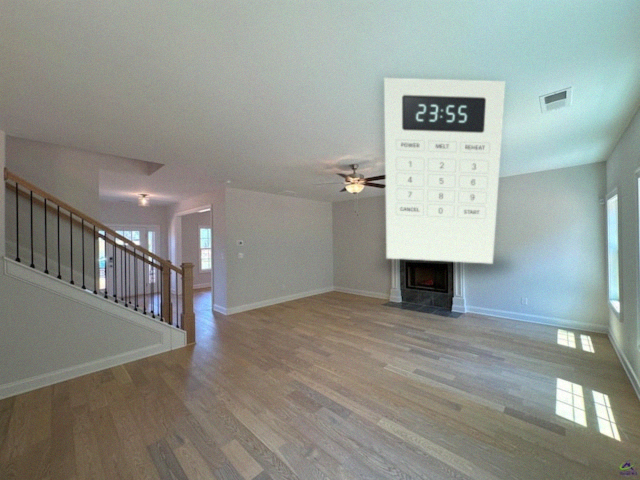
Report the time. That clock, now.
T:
23:55
